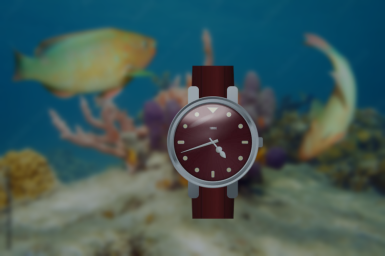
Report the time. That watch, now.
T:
4:42
